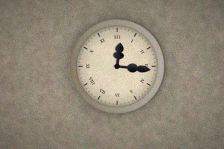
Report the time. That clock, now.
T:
12:16
